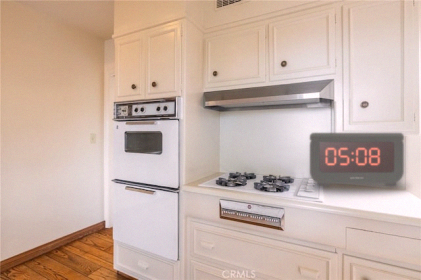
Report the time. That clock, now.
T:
5:08
